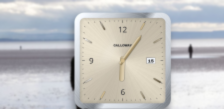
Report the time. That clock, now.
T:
6:06
